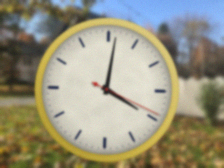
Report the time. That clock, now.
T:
4:01:19
